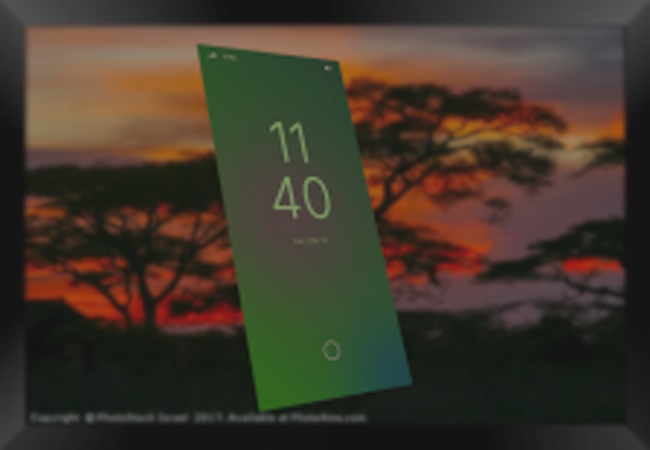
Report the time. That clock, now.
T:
11:40
